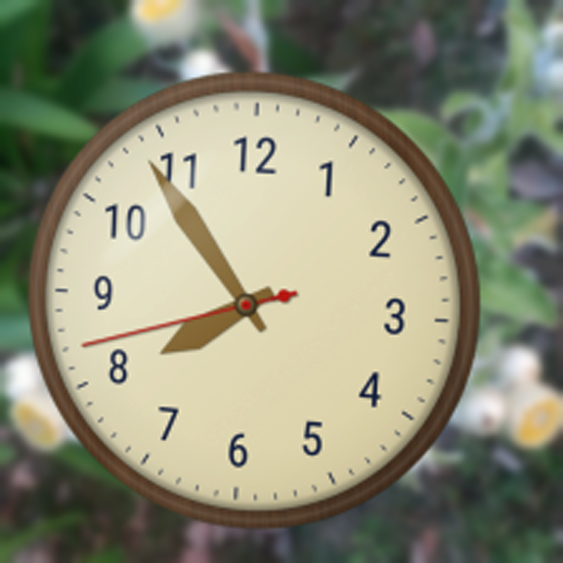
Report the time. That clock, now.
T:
7:53:42
